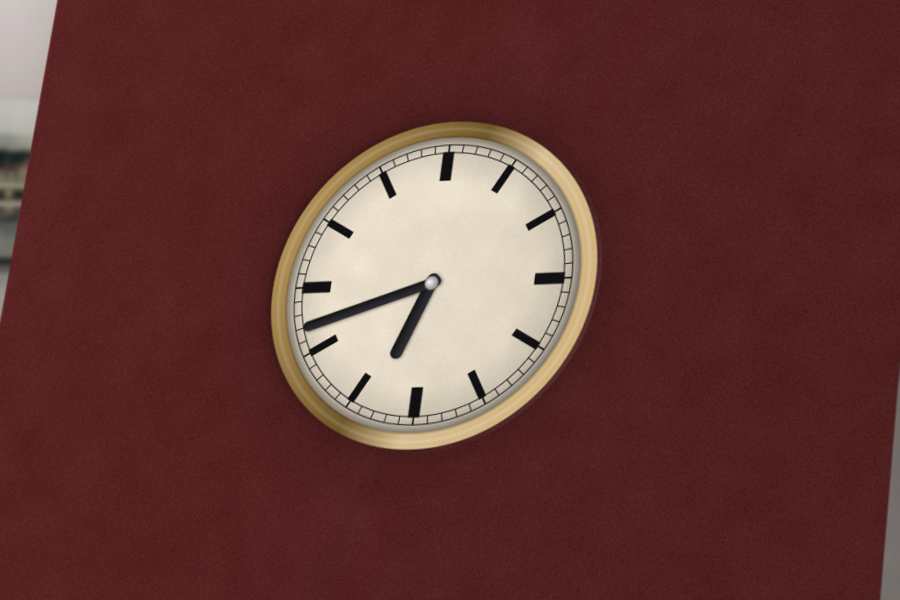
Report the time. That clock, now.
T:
6:42
